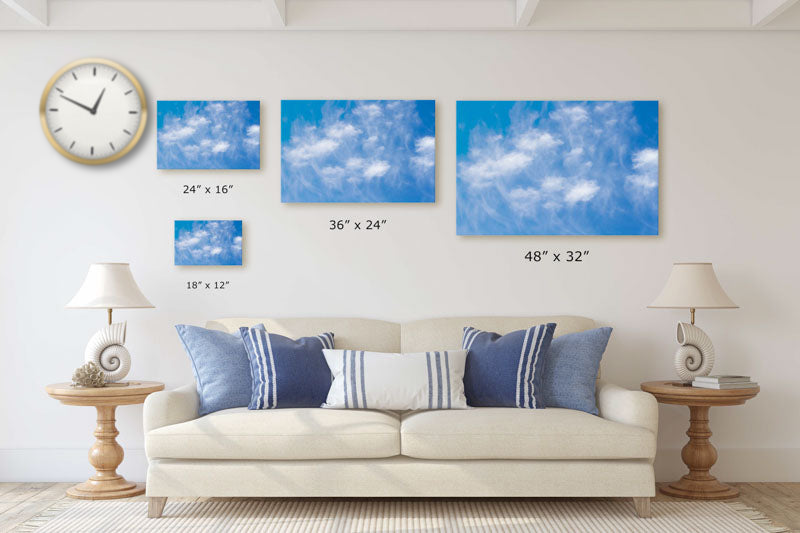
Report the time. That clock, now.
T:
12:49
